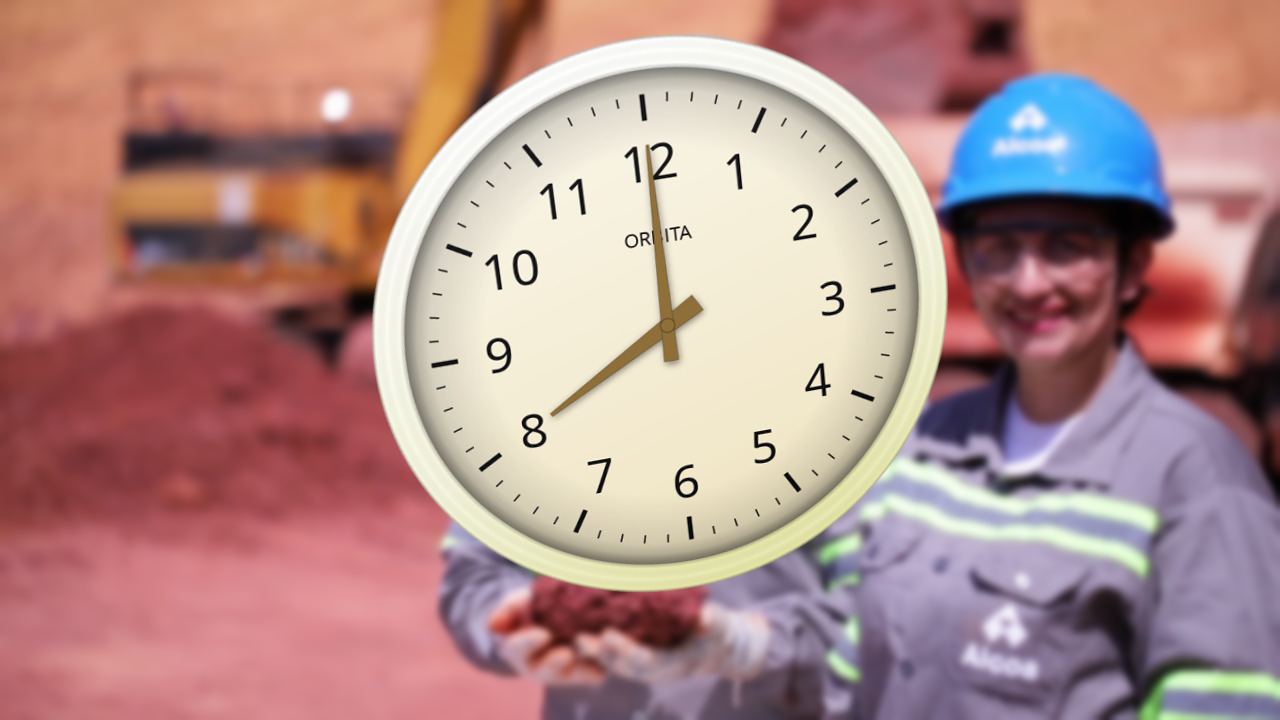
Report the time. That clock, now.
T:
8:00
